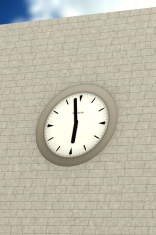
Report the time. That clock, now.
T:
5:58
